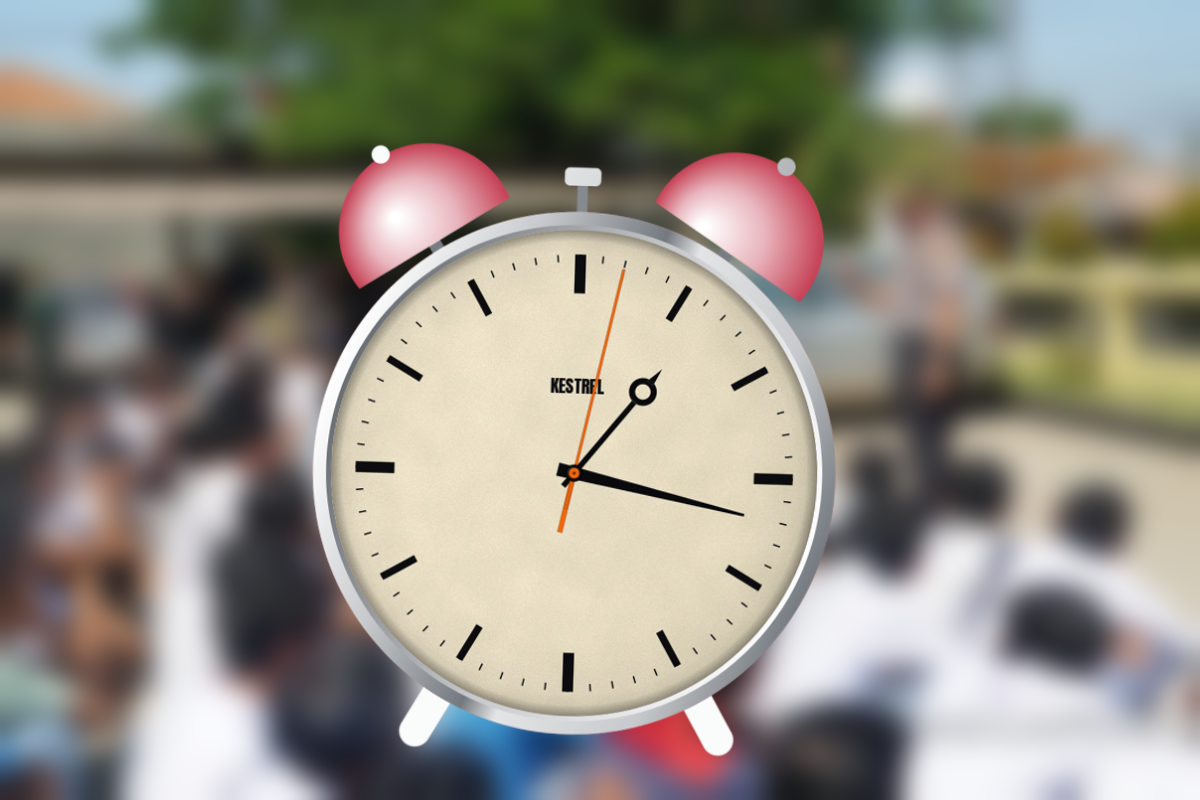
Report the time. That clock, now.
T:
1:17:02
